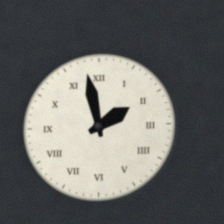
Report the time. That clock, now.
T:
1:58
